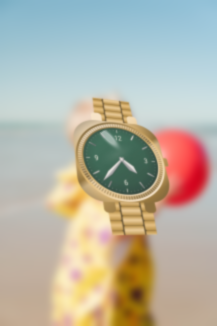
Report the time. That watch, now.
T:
4:37
